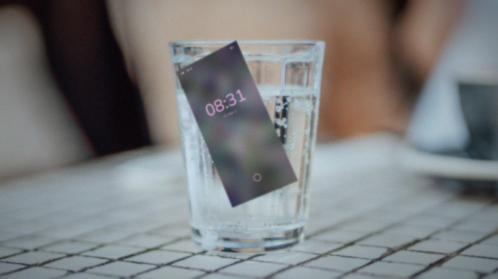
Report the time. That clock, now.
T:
8:31
